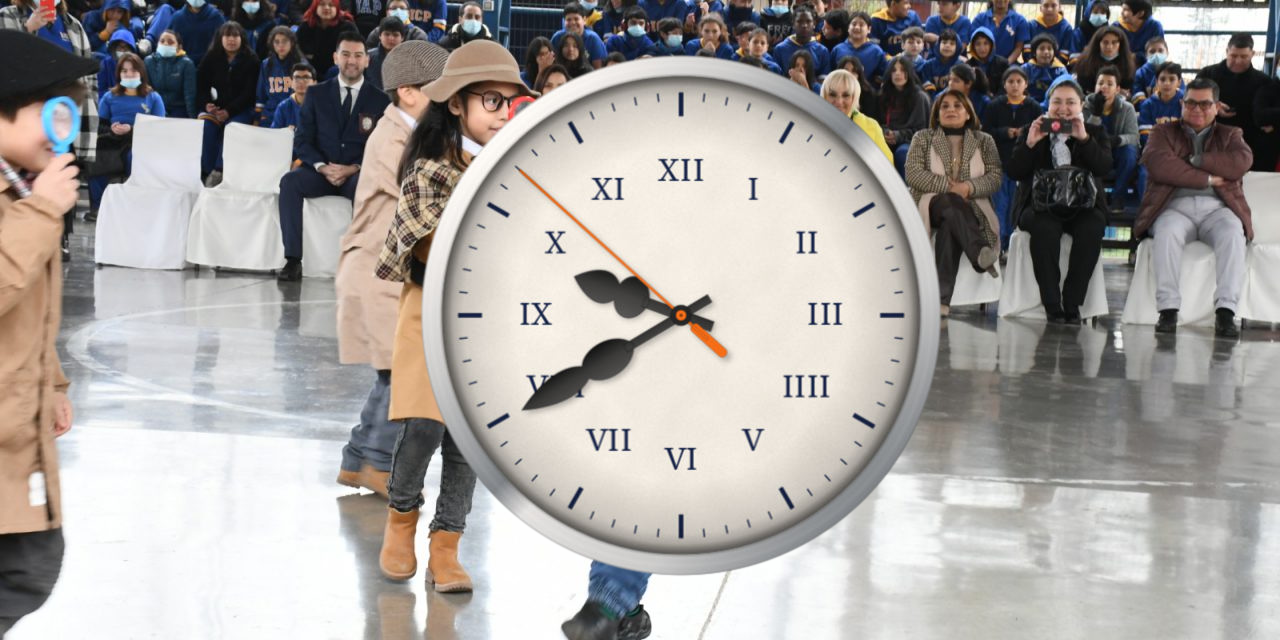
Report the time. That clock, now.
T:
9:39:52
